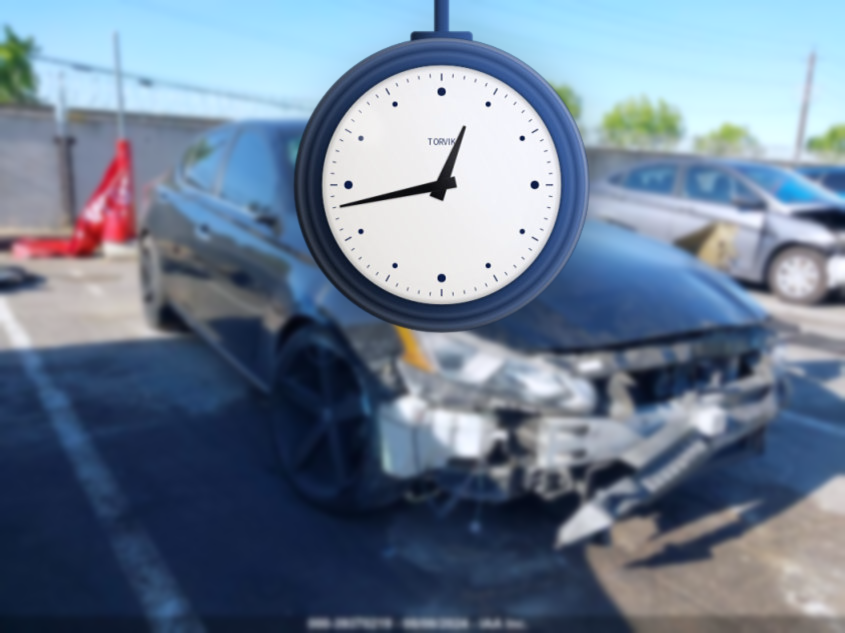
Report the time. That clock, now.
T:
12:43
